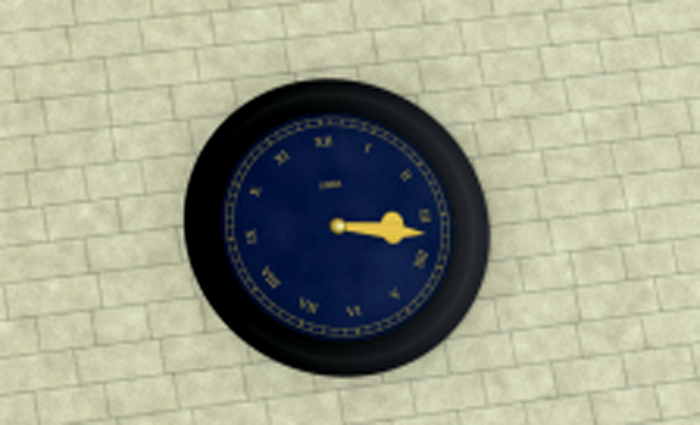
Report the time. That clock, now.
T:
3:17
